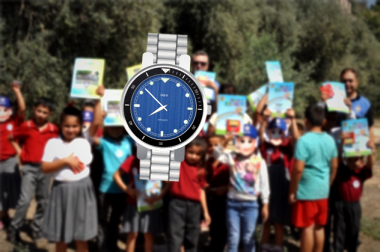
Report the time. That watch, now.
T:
7:52
